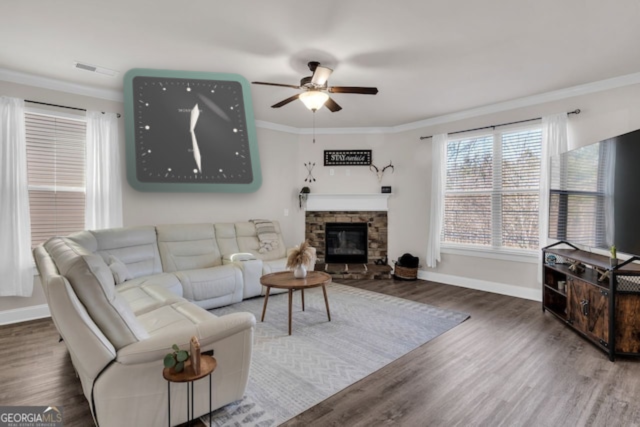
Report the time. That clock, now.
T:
12:29
